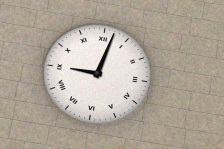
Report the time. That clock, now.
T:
9:02
